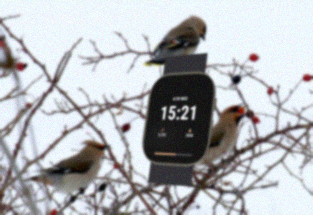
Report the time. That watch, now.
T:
15:21
